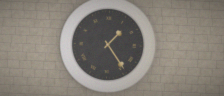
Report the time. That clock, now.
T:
1:24
